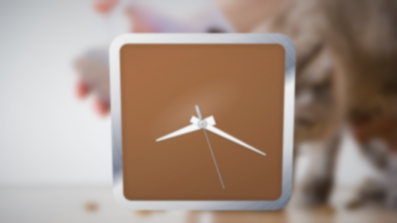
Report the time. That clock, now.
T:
8:19:27
